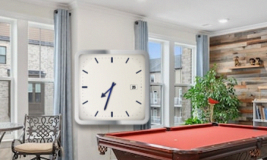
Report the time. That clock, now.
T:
7:33
